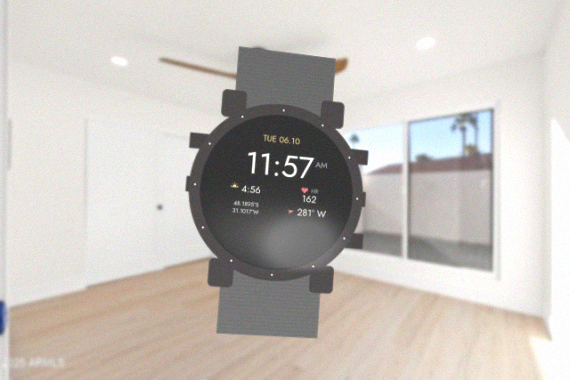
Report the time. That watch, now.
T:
11:57
